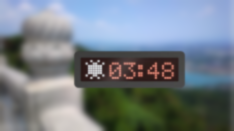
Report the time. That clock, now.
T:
3:48
